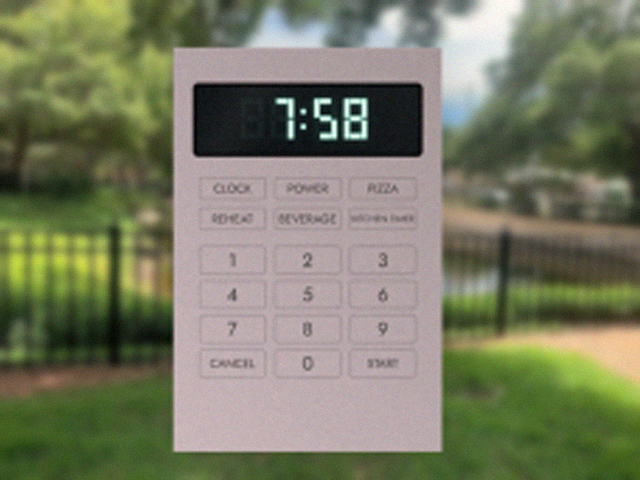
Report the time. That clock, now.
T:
7:58
